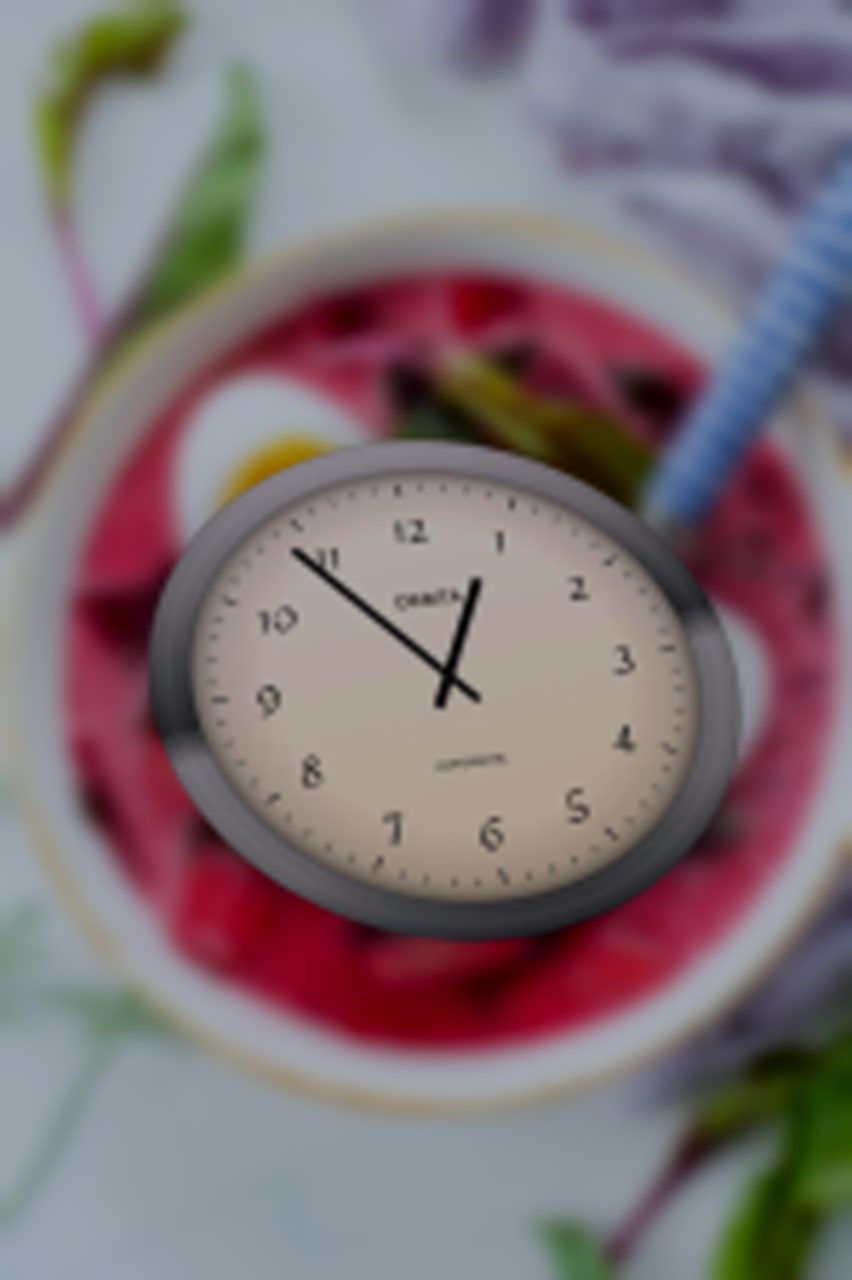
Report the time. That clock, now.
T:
12:54
